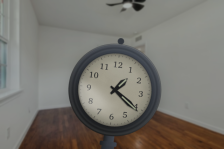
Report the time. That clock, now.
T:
1:21
